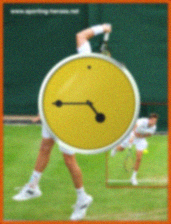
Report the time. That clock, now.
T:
4:45
